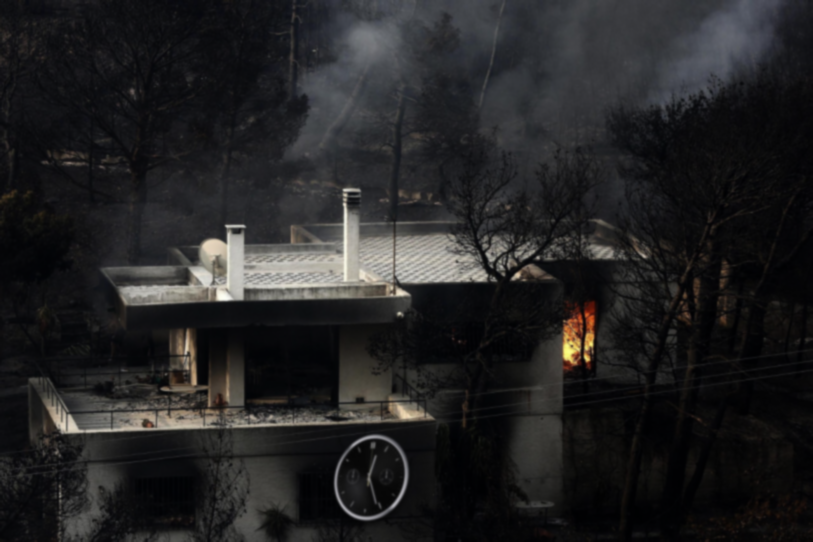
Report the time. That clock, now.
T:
12:26
